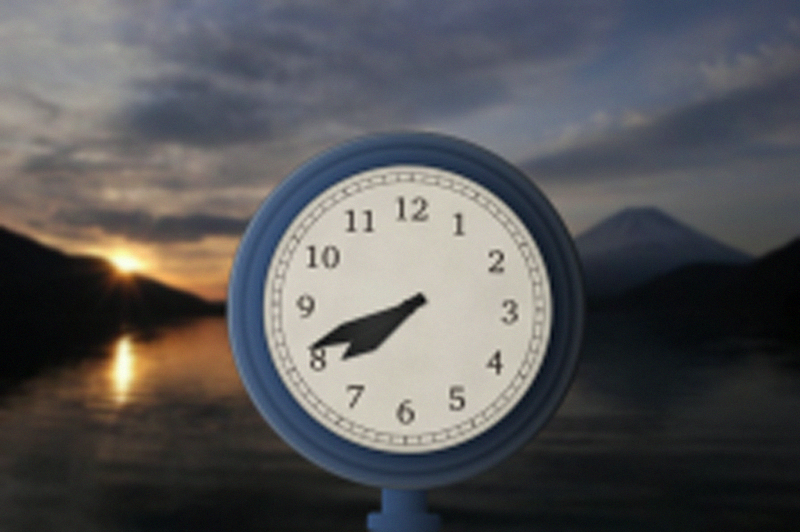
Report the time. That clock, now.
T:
7:41
